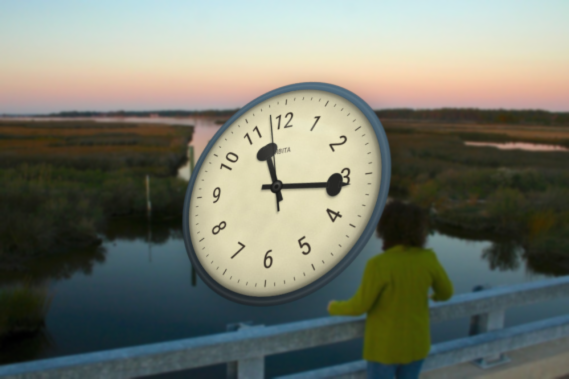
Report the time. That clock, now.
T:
11:15:58
